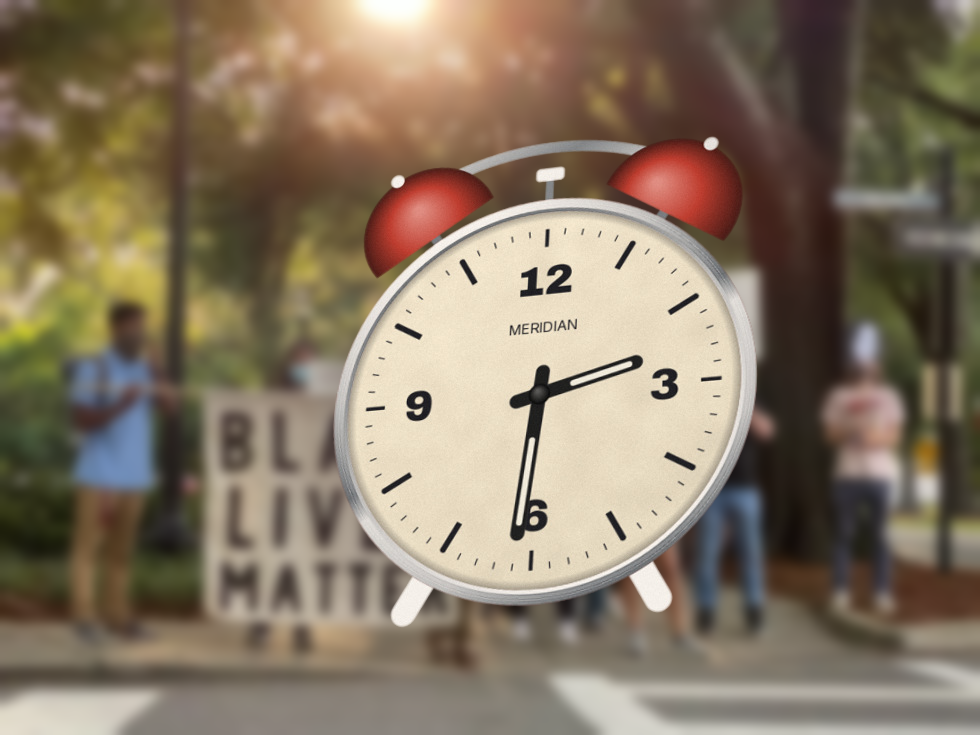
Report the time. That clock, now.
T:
2:31
